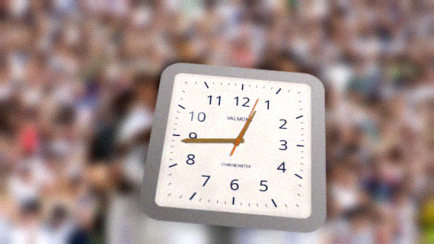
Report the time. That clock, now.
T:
12:44:03
